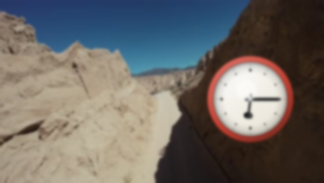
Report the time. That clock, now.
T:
6:15
